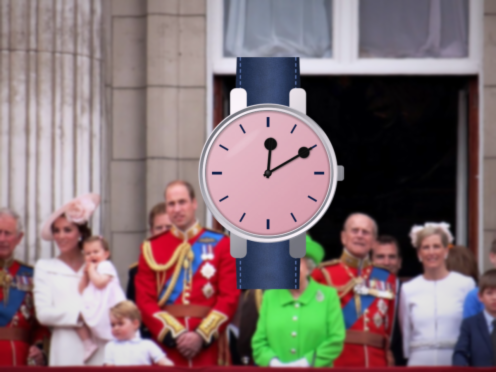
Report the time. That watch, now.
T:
12:10
